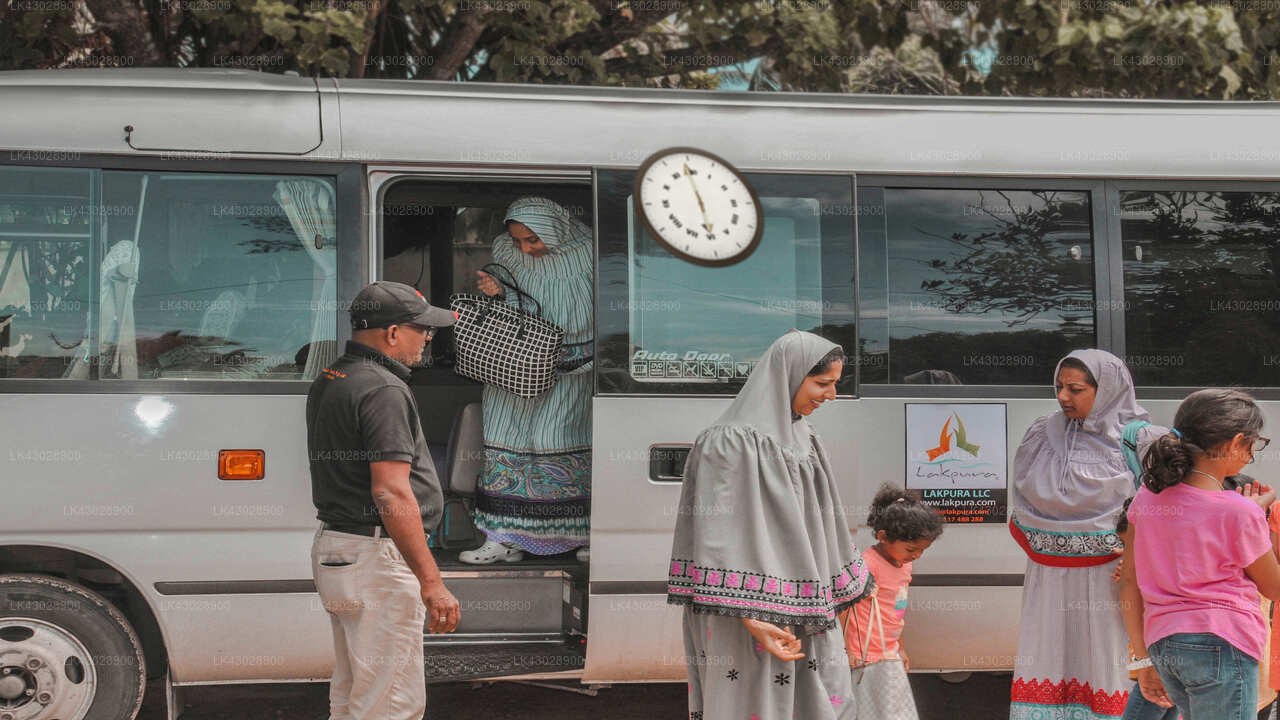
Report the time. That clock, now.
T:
5:59
